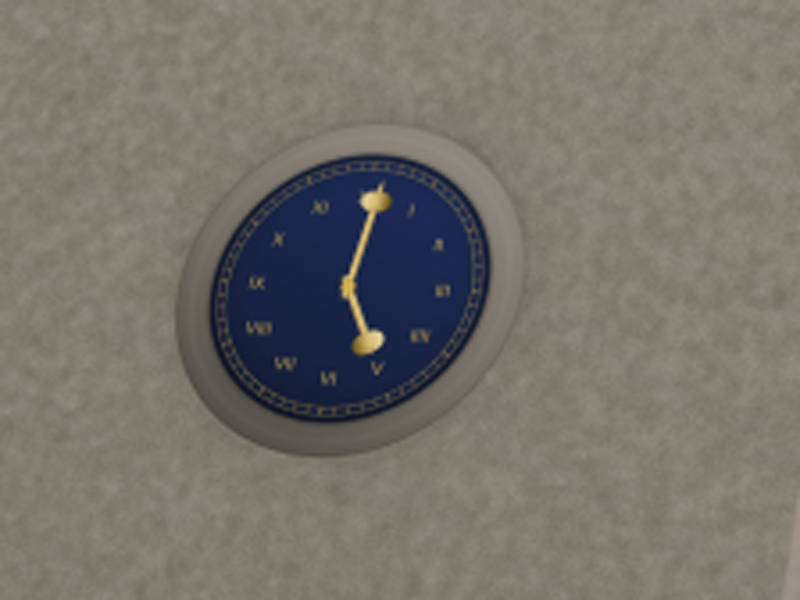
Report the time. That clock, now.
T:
5:01
